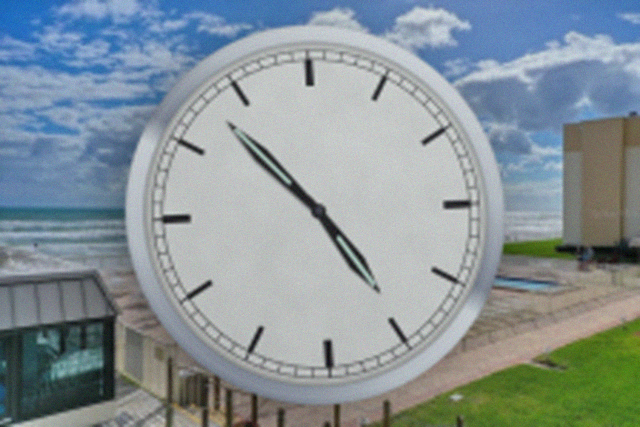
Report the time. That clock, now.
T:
4:53
